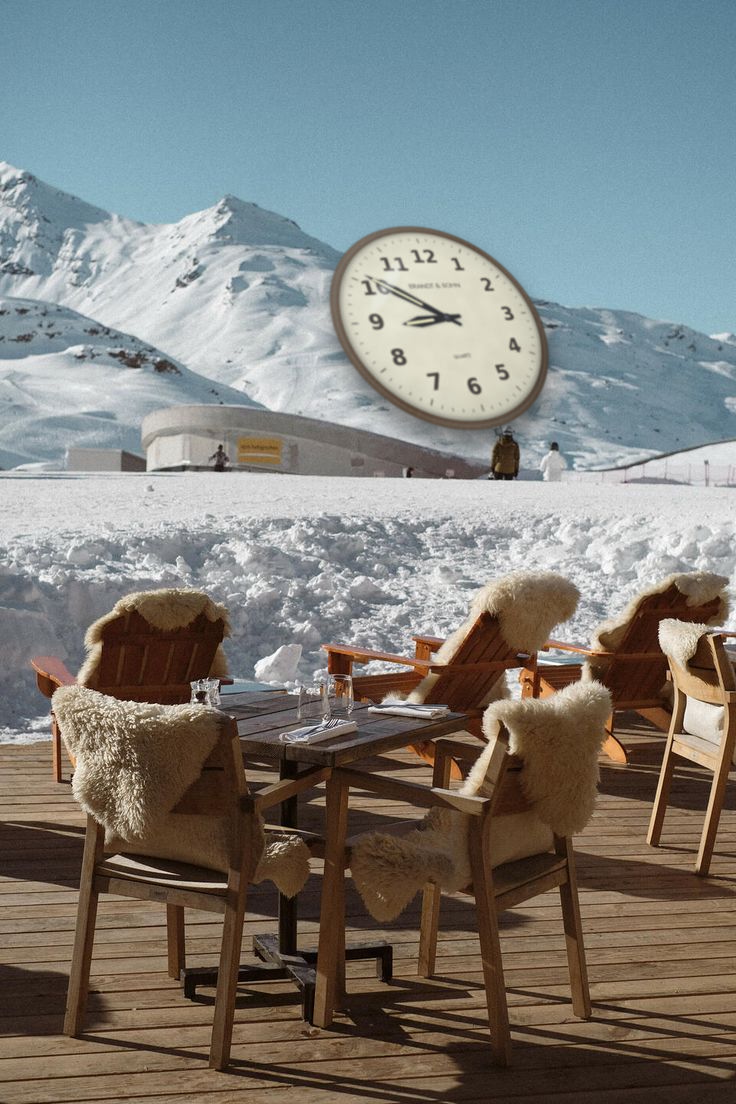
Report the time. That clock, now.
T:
8:51
